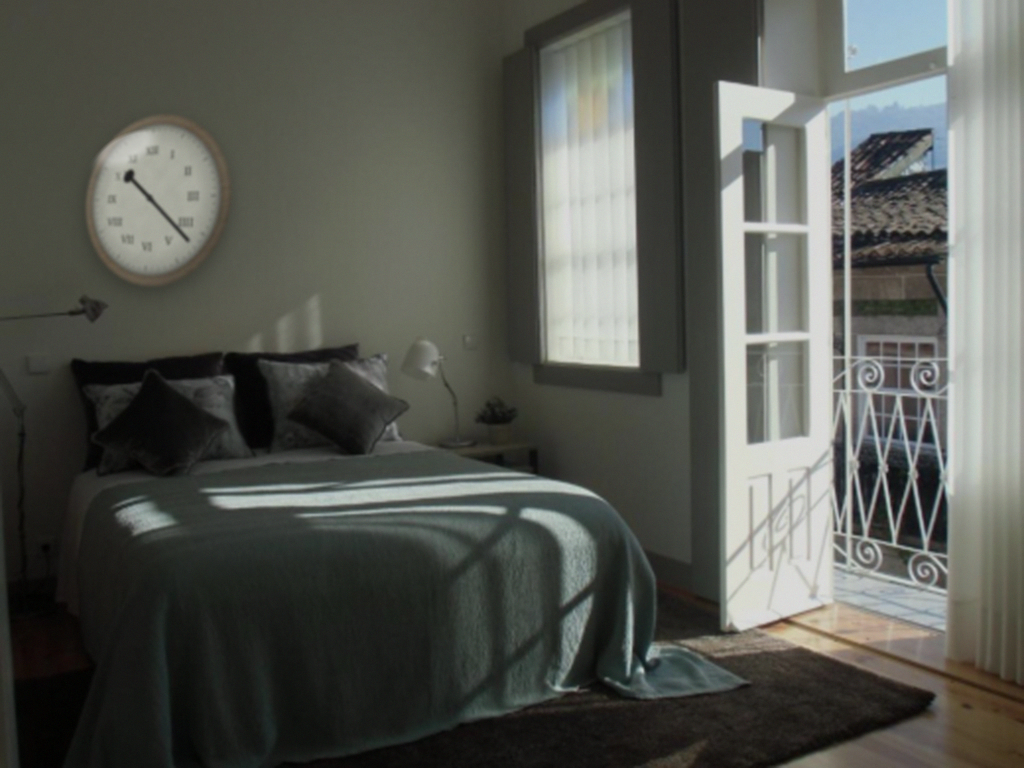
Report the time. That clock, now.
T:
10:22
